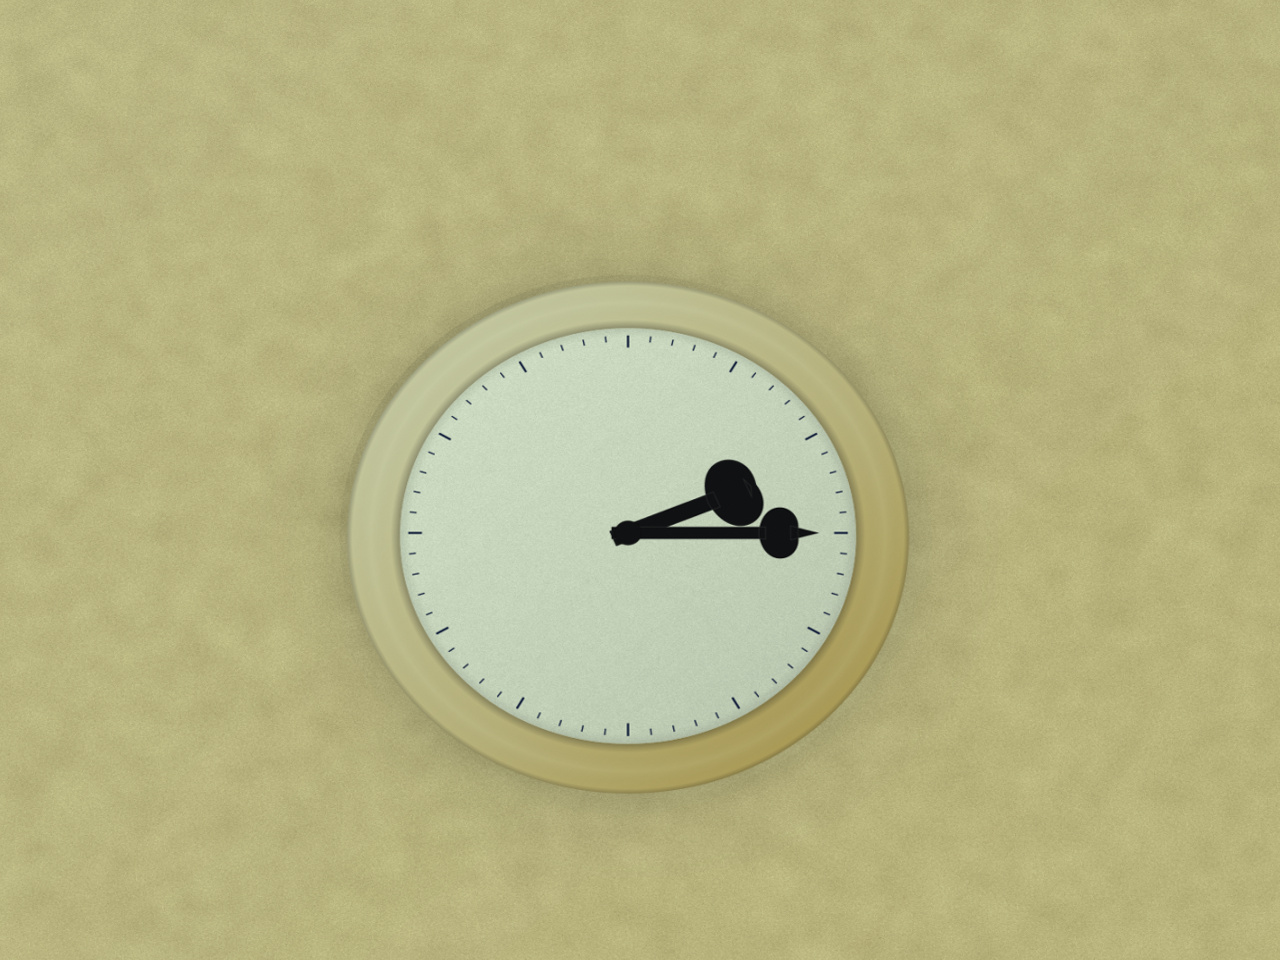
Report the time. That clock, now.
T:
2:15
